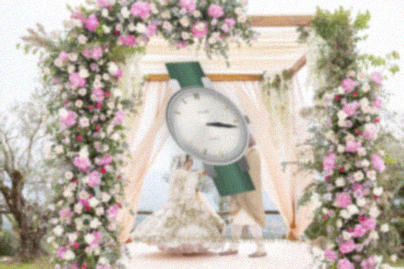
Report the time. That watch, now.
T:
3:17
